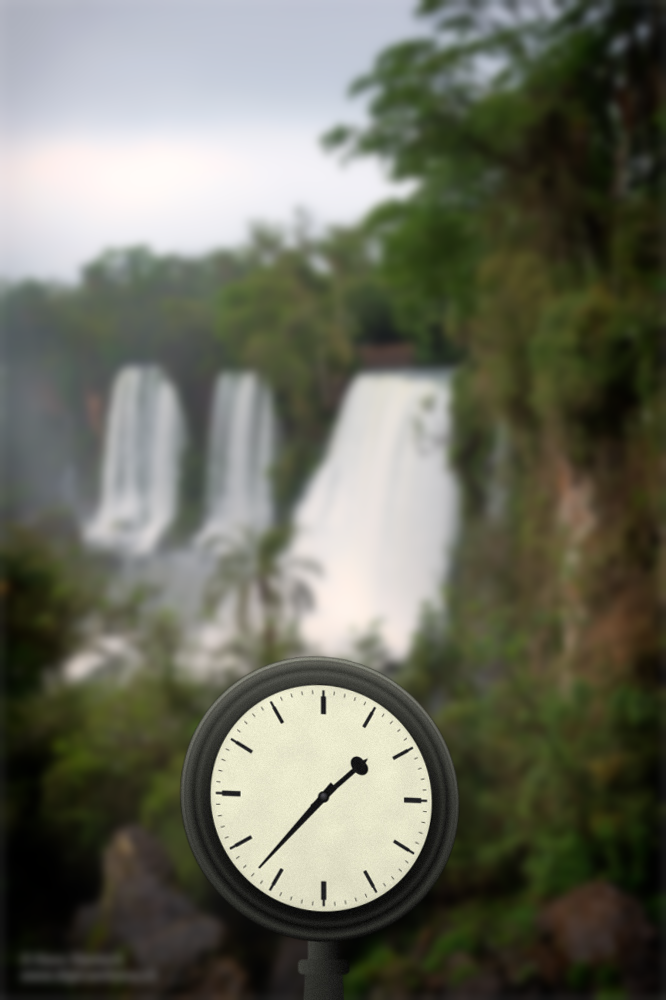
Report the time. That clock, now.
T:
1:37
